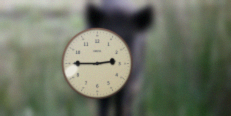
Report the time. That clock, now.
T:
2:45
